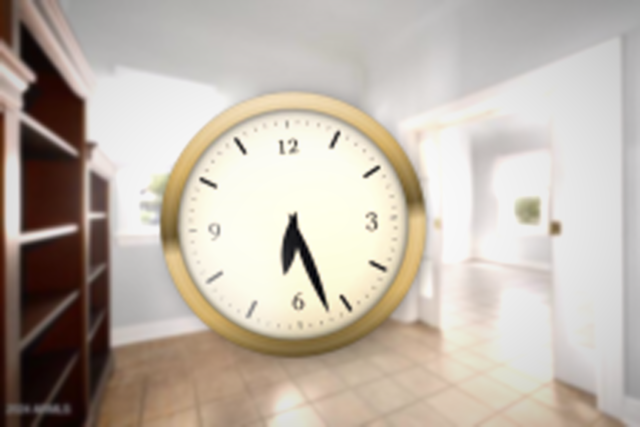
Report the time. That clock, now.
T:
6:27
